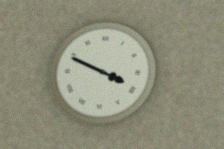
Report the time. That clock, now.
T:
3:49
